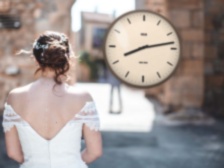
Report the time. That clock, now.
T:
8:13
